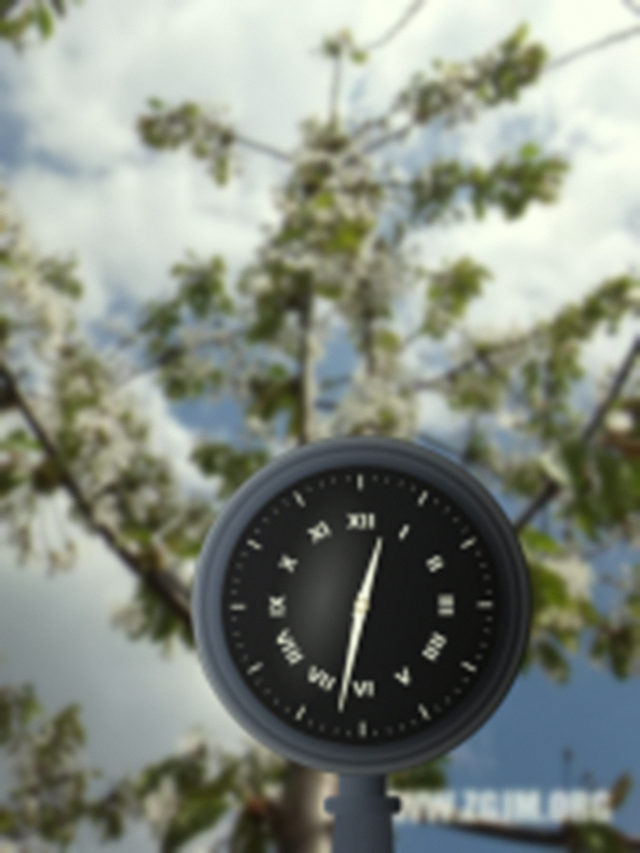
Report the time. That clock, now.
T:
12:32
